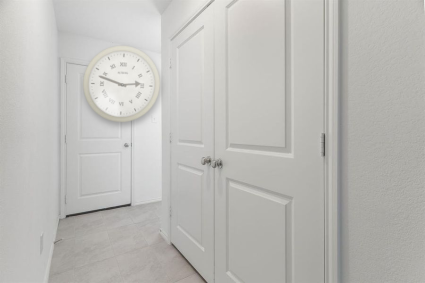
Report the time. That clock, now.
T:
2:48
